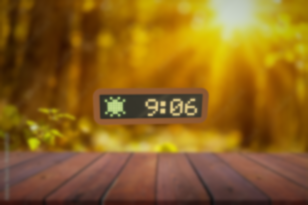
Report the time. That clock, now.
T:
9:06
